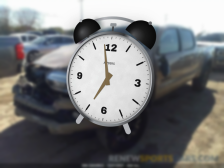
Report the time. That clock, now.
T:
6:58
